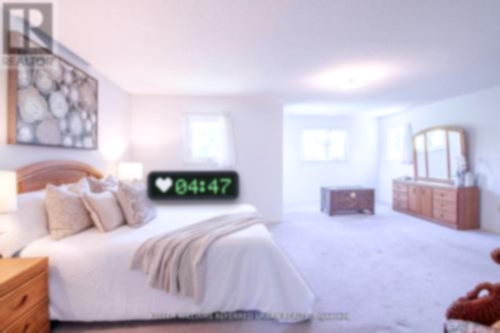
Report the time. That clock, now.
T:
4:47
